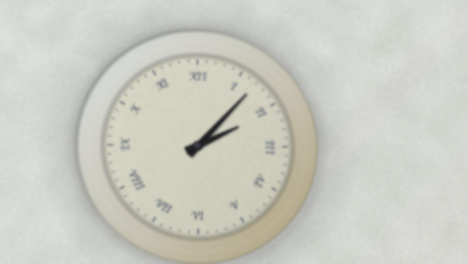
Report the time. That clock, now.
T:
2:07
